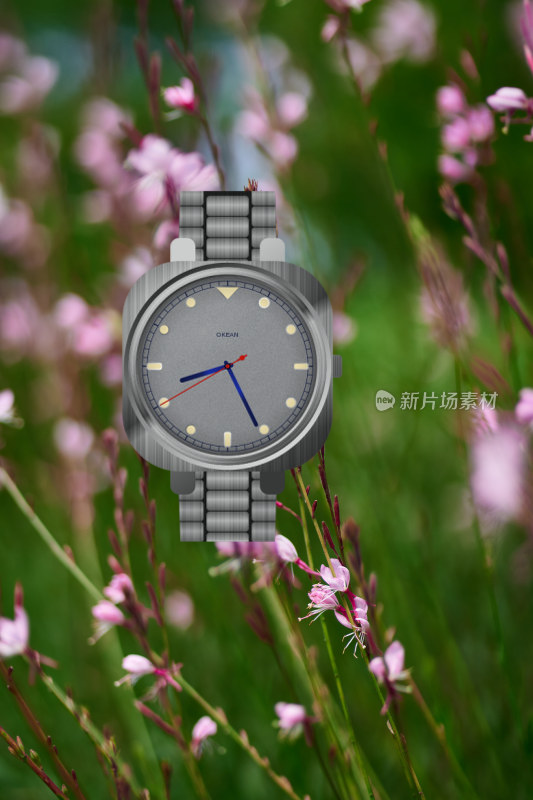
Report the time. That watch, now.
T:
8:25:40
